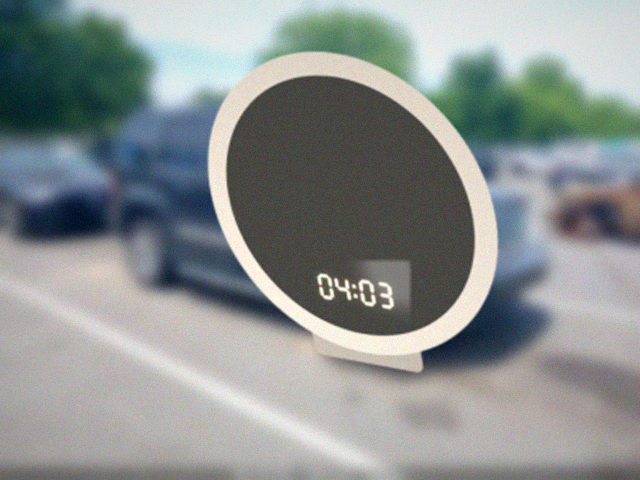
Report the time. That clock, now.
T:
4:03
